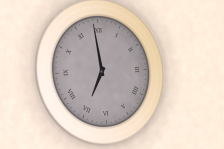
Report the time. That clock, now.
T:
6:59
